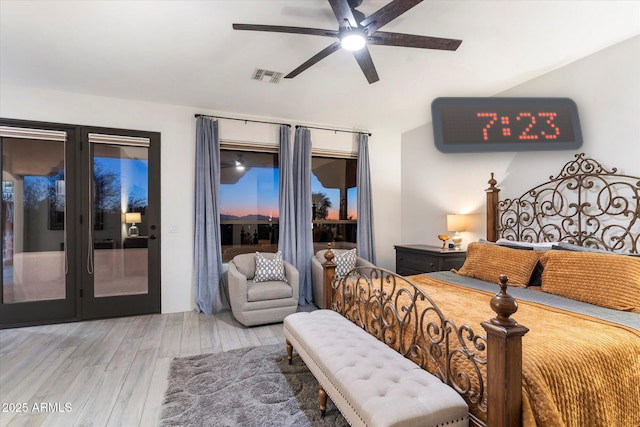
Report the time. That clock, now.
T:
7:23
